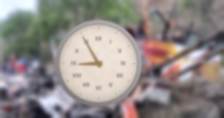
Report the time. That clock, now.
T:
8:55
